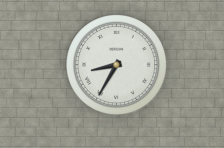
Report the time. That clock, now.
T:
8:35
